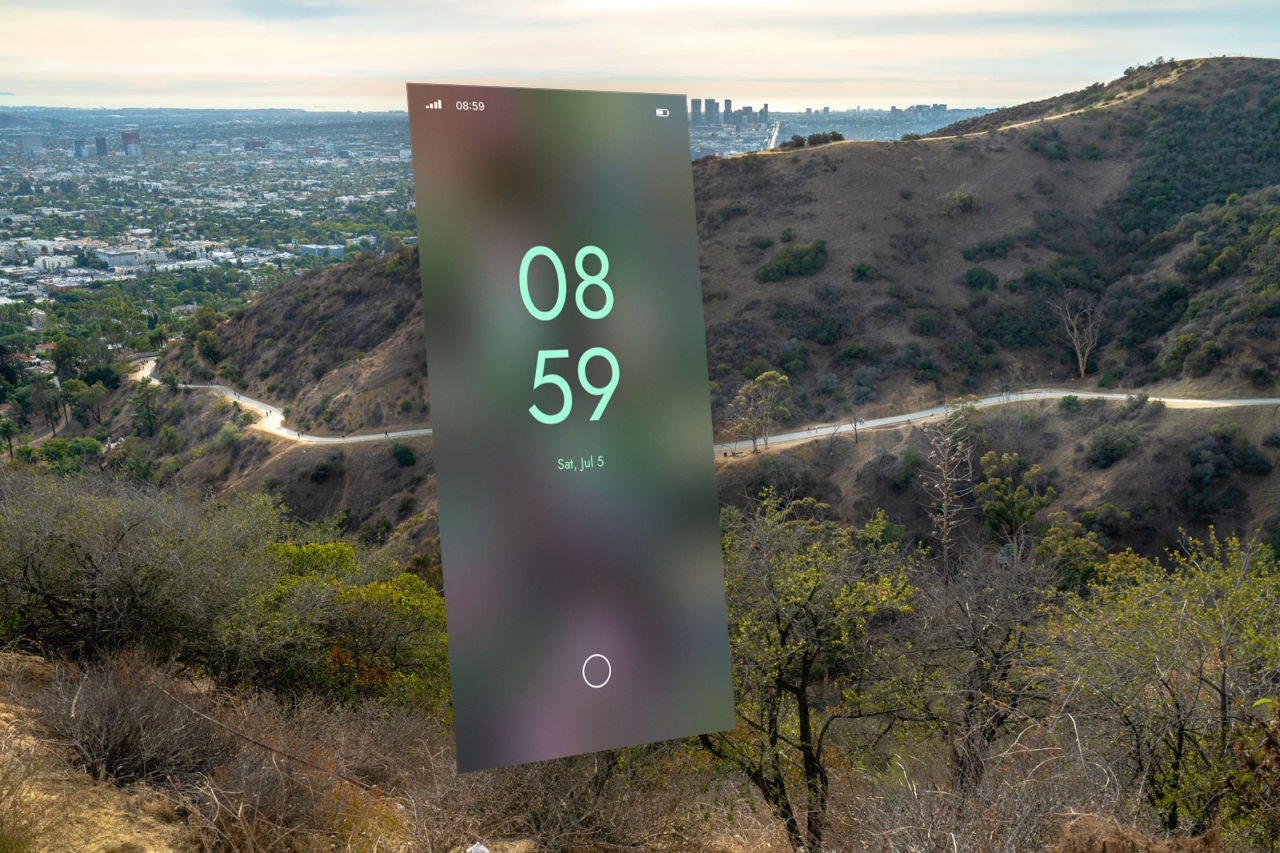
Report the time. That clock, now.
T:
8:59
